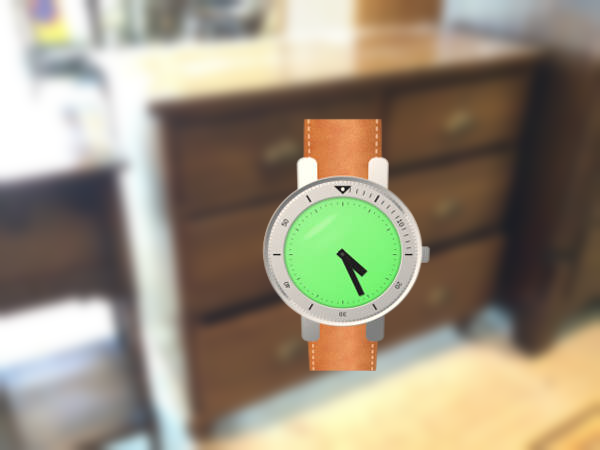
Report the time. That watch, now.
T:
4:26
